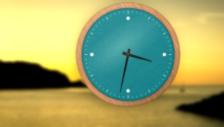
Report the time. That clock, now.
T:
3:32
